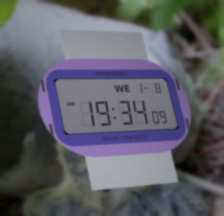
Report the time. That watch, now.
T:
19:34:09
